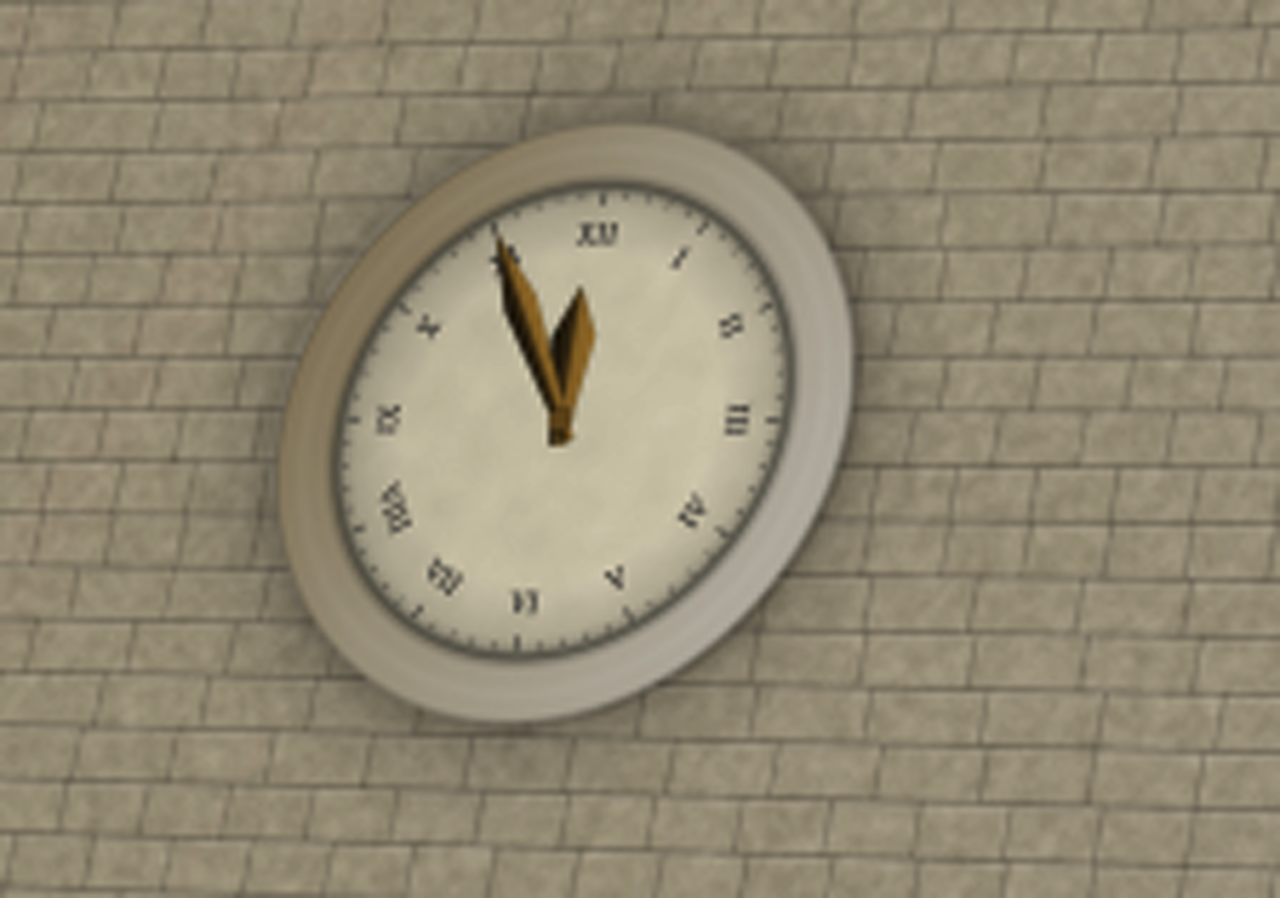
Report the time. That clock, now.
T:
11:55
